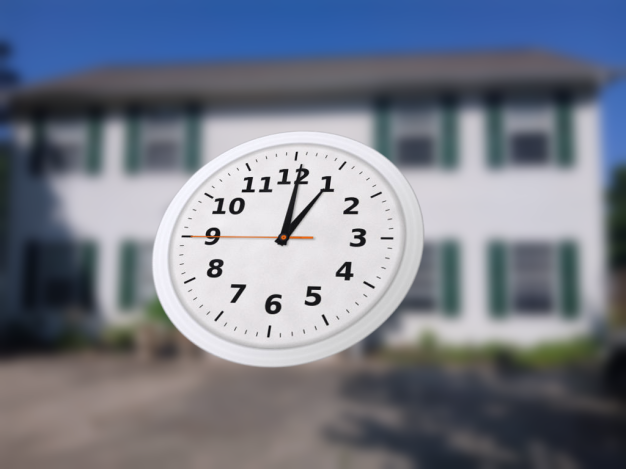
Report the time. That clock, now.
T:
1:00:45
